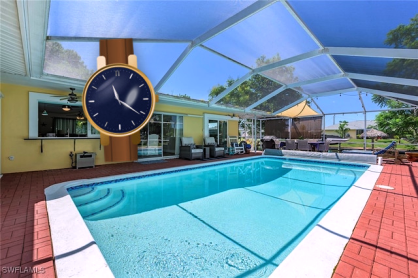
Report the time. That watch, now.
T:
11:21
